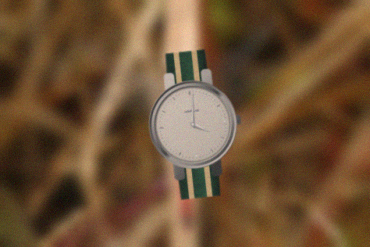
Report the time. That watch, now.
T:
4:01
